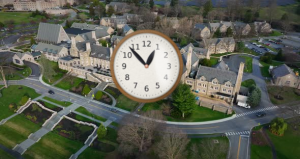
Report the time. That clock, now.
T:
12:53
